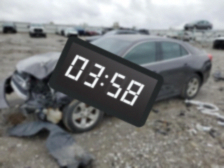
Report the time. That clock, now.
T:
3:58
